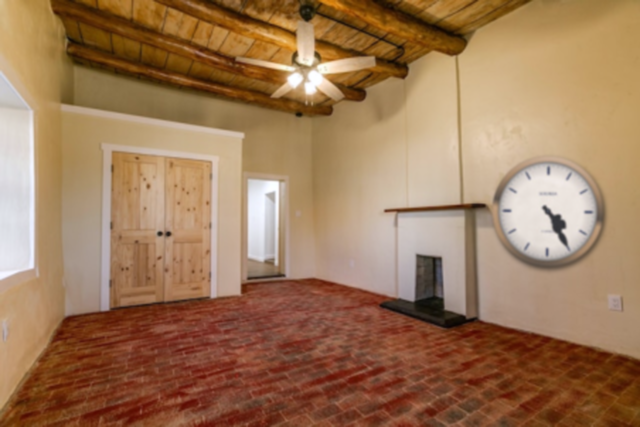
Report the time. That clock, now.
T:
4:25
